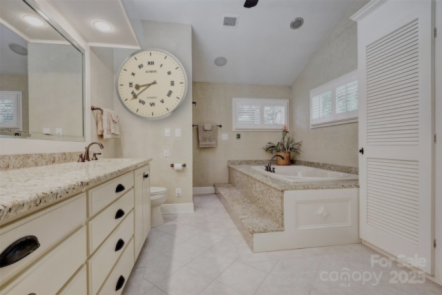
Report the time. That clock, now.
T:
8:39
